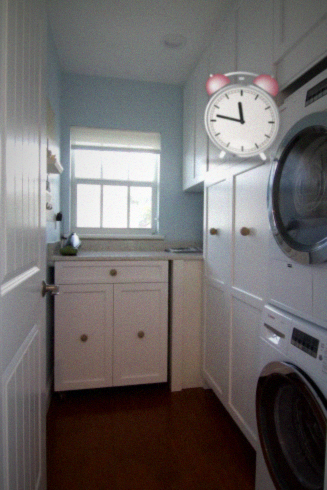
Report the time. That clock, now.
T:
11:47
